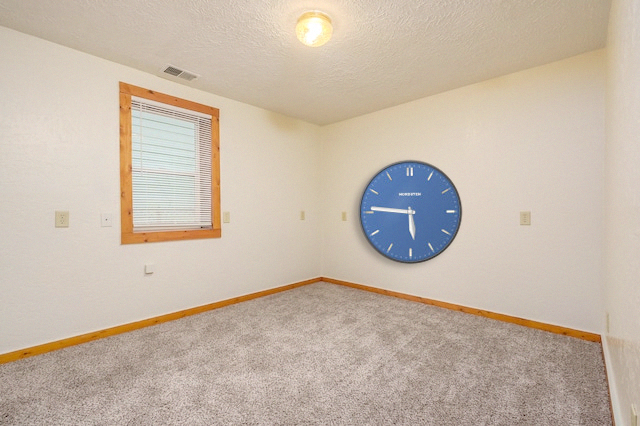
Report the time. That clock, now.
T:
5:46
